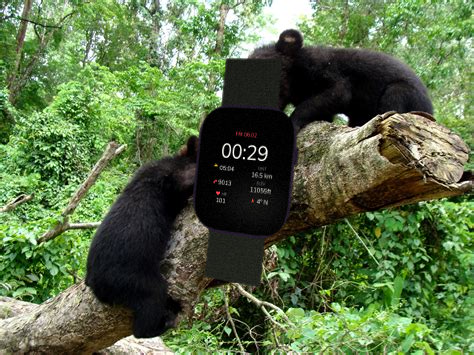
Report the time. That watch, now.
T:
0:29
